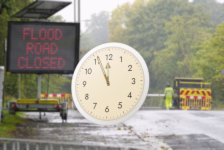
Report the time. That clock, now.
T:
11:56
